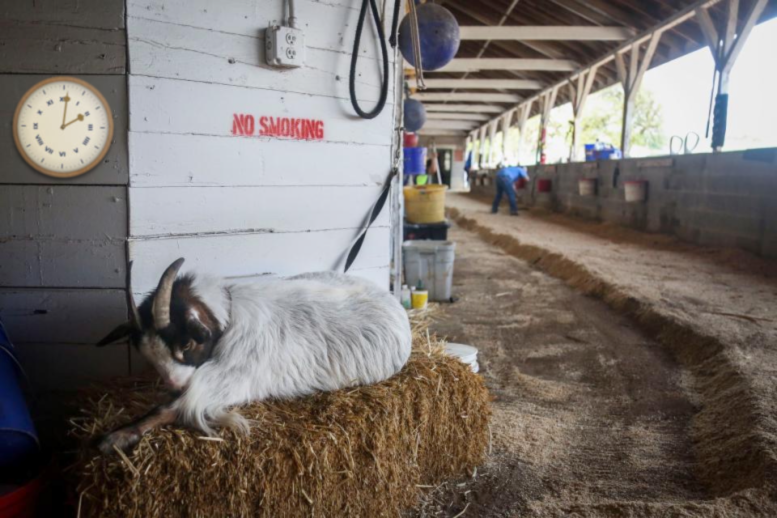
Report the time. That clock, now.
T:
2:01
